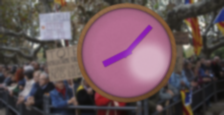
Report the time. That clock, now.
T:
8:07
